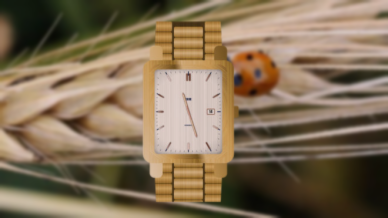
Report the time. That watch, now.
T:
11:27
